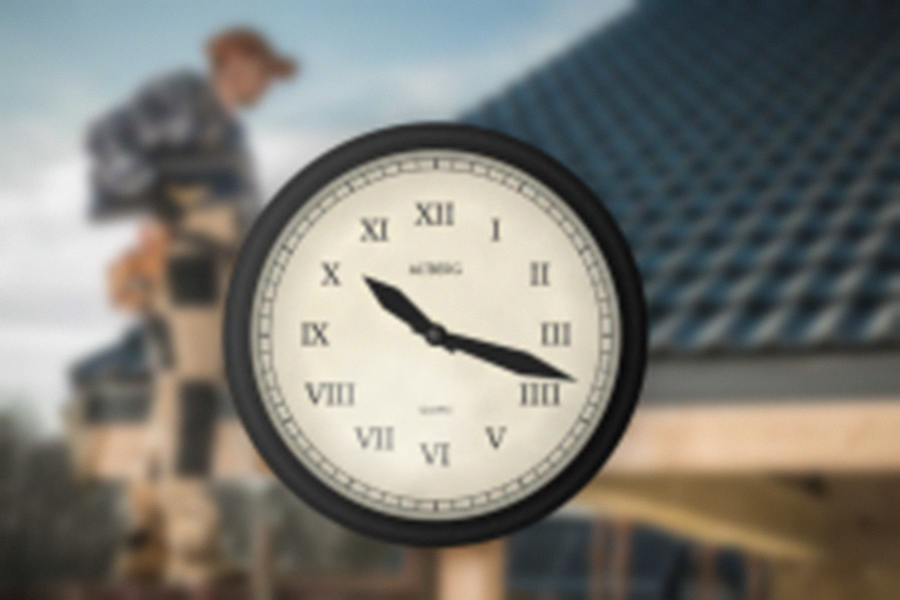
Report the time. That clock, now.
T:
10:18
